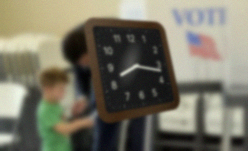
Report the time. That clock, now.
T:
8:17
